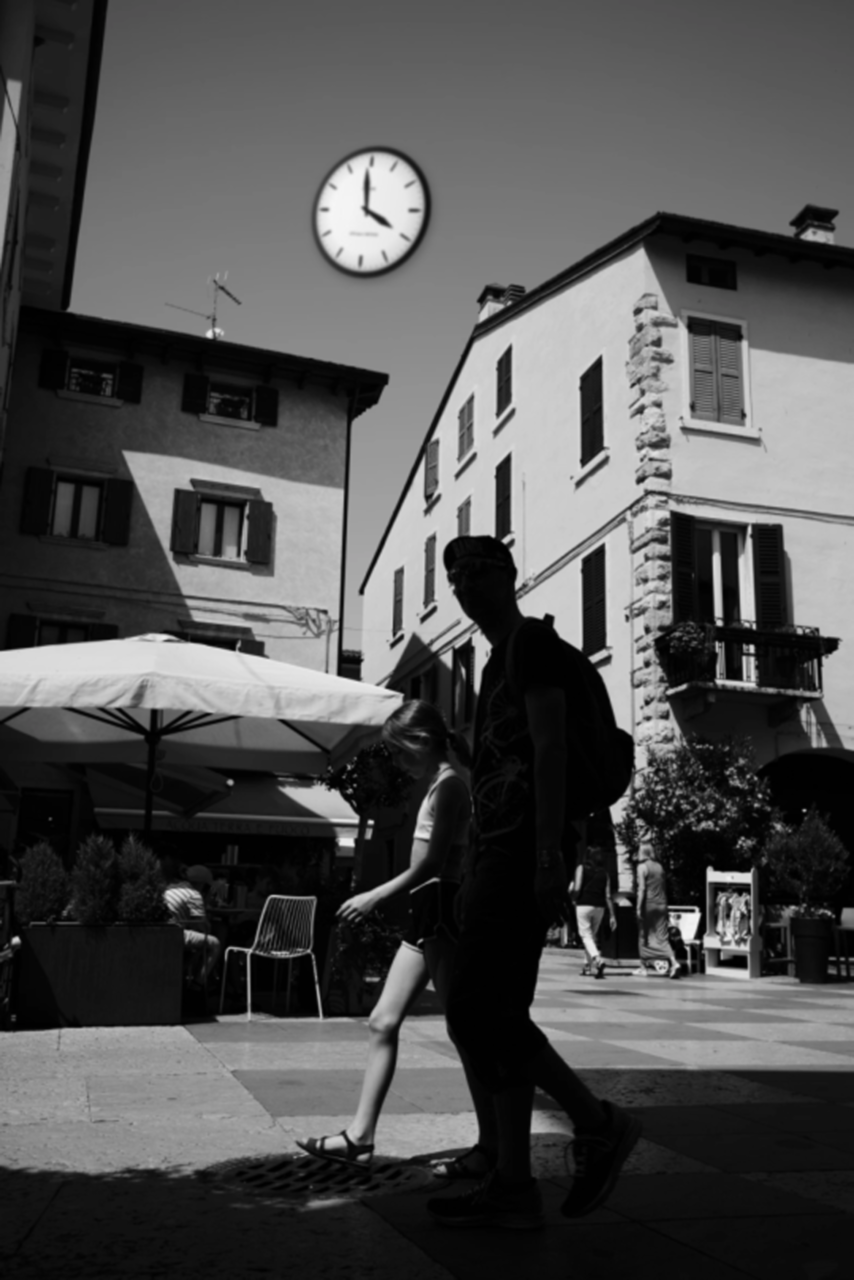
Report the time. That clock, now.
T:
3:59
